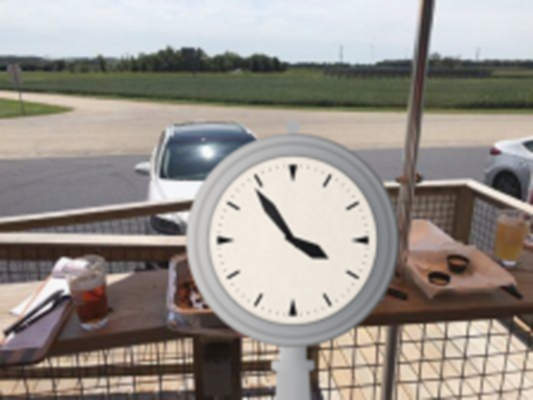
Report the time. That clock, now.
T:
3:54
